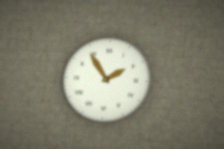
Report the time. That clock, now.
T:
1:54
